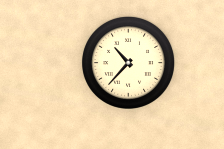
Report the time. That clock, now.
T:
10:37
